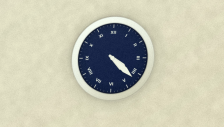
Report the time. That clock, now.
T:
4:22
